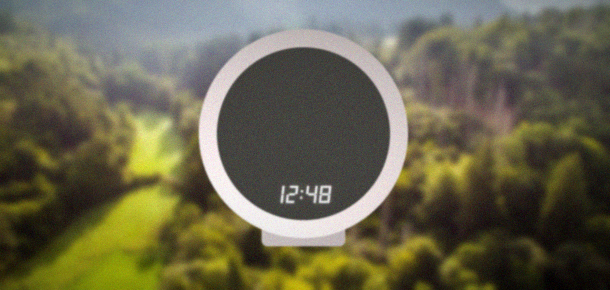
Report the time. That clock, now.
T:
12:48
